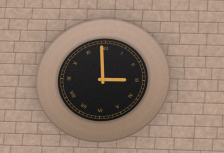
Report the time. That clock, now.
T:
2:59
